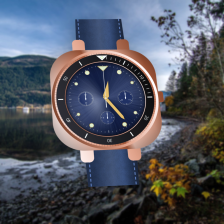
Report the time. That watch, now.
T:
12:24
